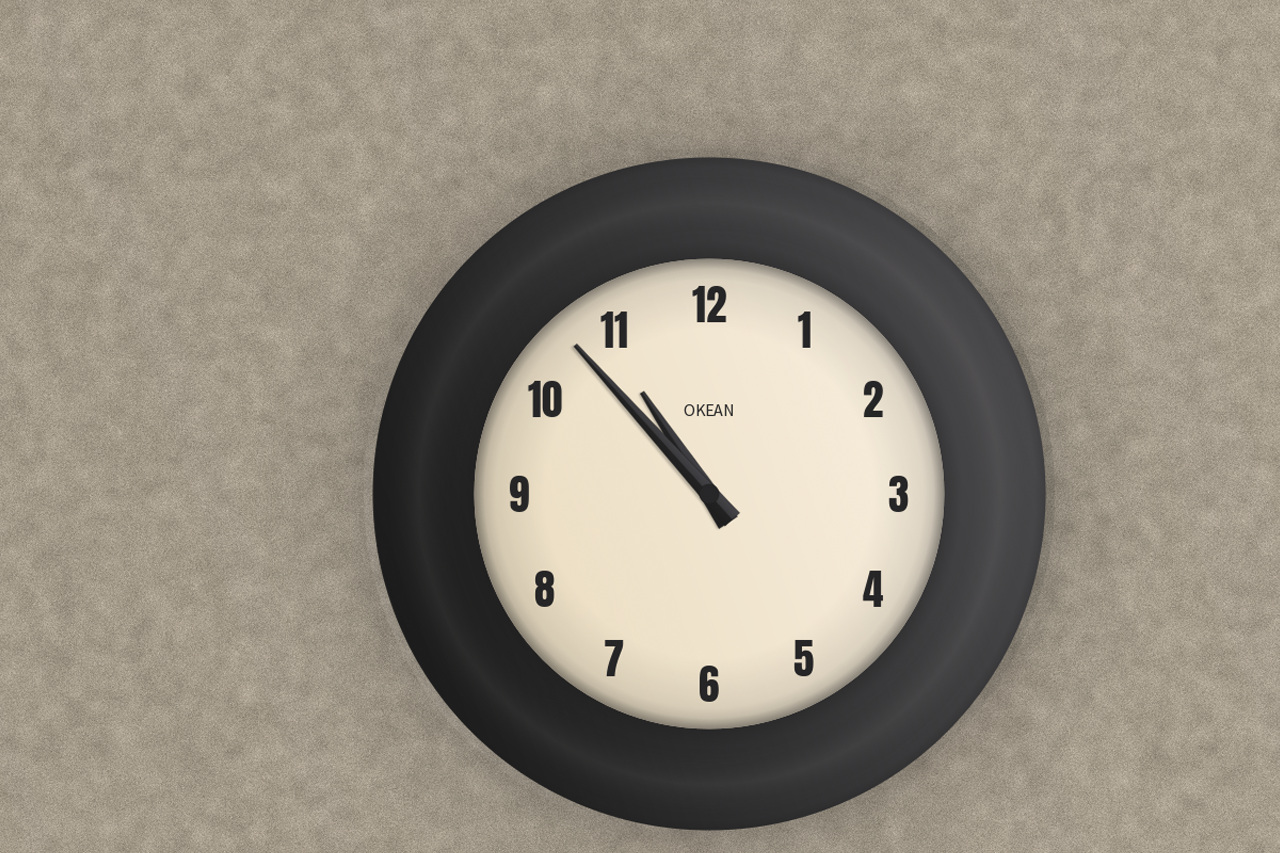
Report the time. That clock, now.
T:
10:53
